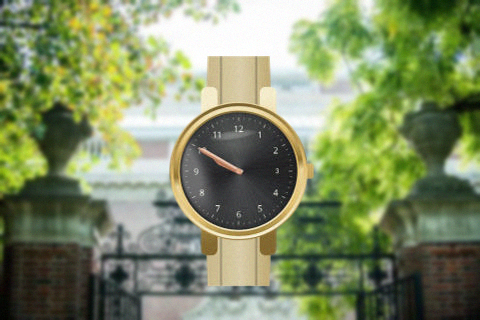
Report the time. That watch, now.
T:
9:50
